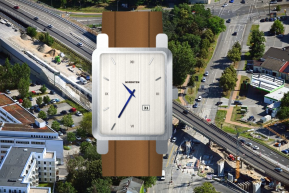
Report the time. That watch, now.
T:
10:35
